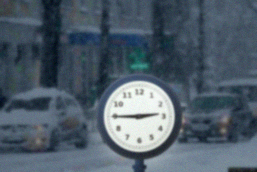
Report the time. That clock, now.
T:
2:45
